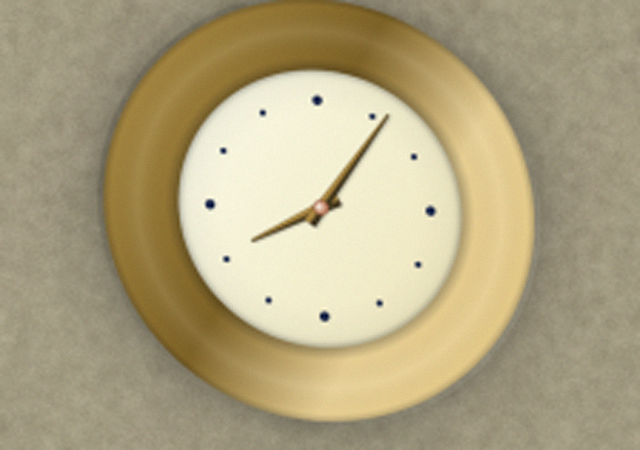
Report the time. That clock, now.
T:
8:06
